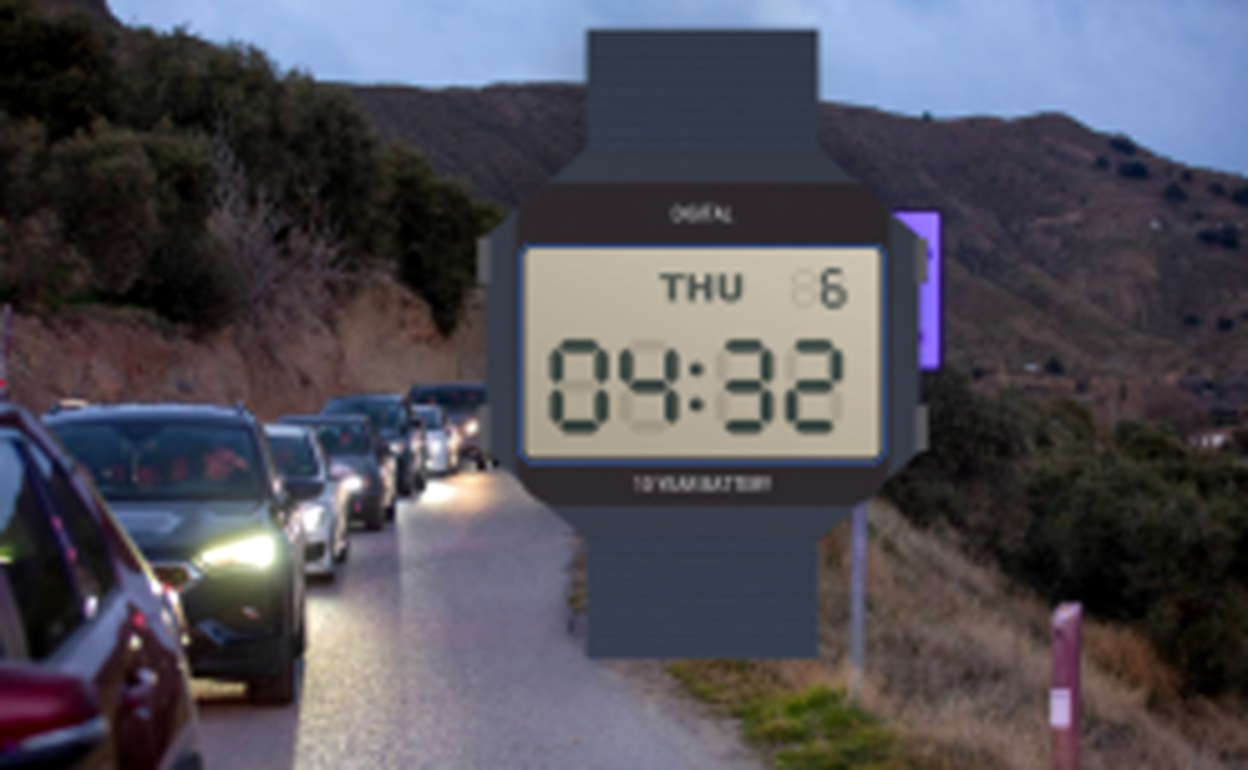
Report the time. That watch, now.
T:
4:32
